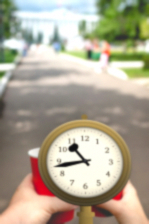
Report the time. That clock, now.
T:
10:43
